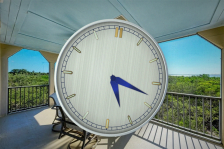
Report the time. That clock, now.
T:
5:18
